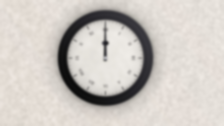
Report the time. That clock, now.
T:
12:00
